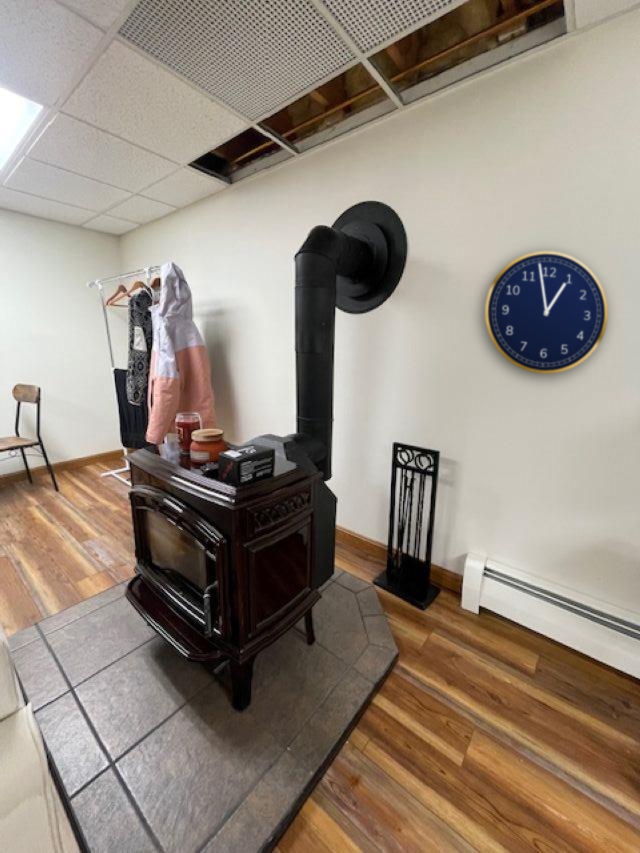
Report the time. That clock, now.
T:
12:58
